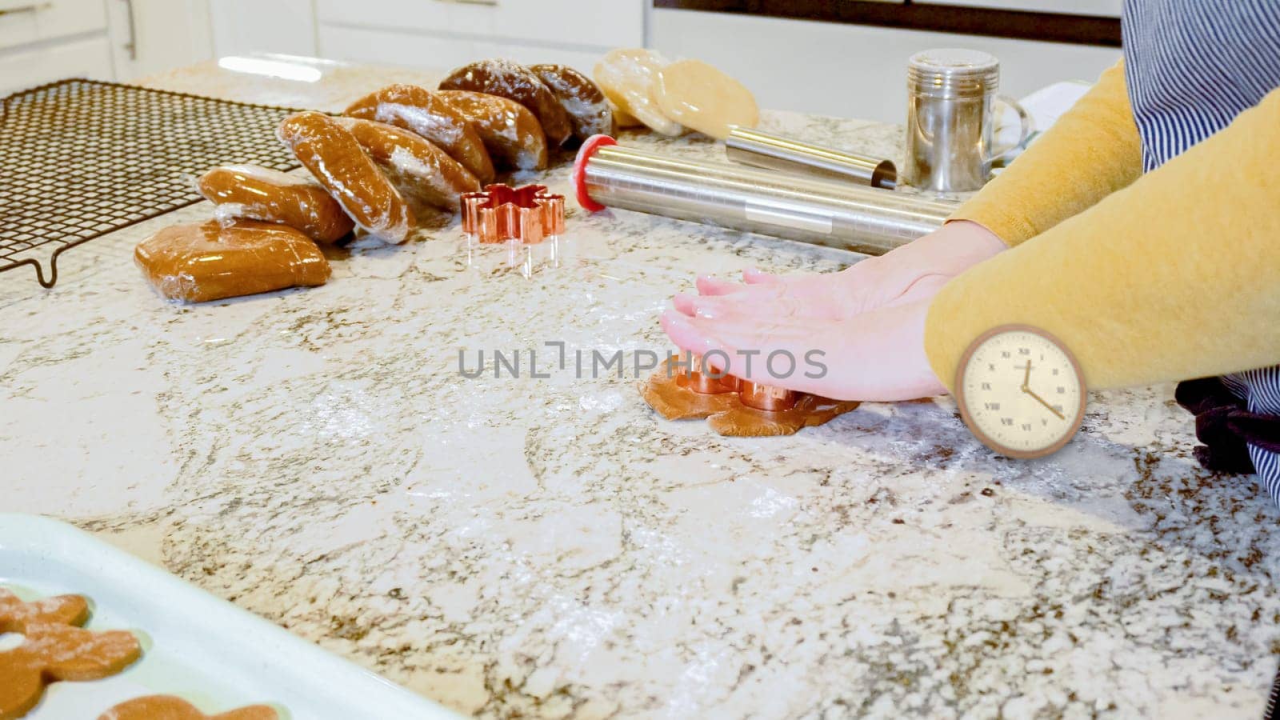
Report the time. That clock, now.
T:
12:21
